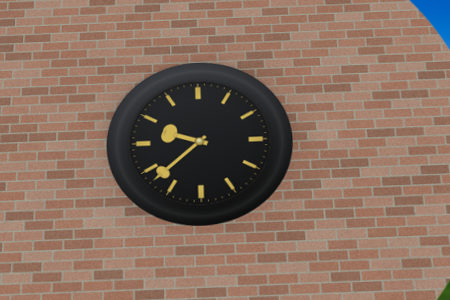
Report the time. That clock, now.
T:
9:38
